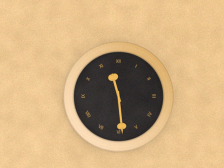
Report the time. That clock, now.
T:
11:29
